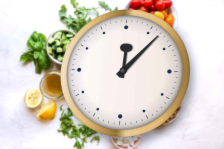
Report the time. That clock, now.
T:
12:07
